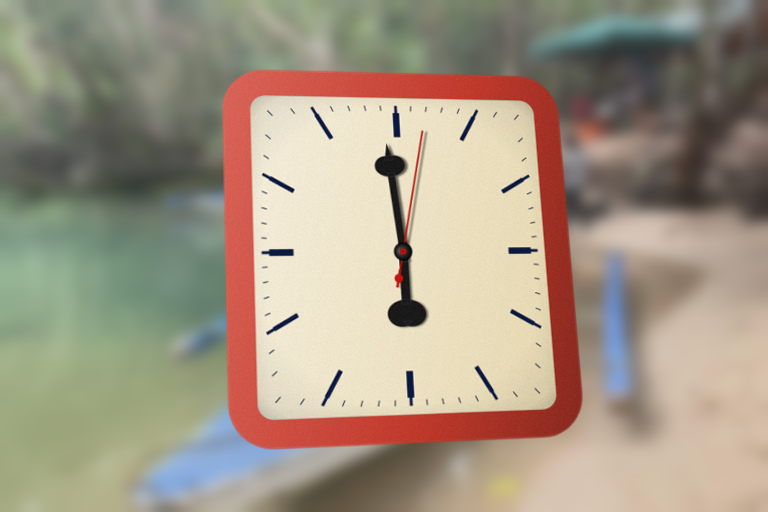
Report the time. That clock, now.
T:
5:59:02
